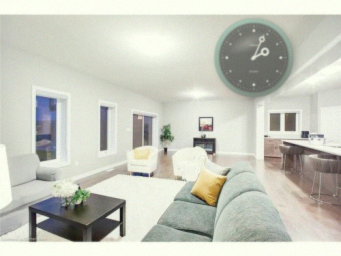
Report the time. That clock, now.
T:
2:04
